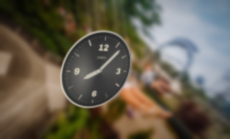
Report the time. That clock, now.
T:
8:07
